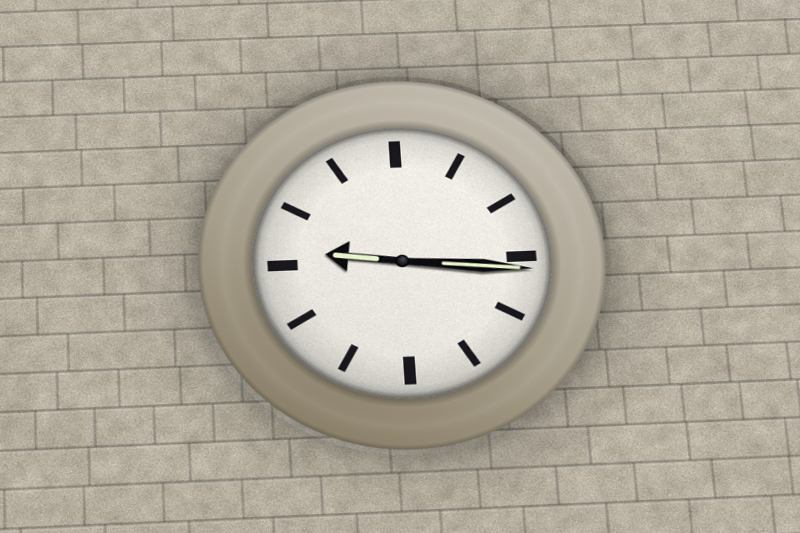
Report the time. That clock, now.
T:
9:16
